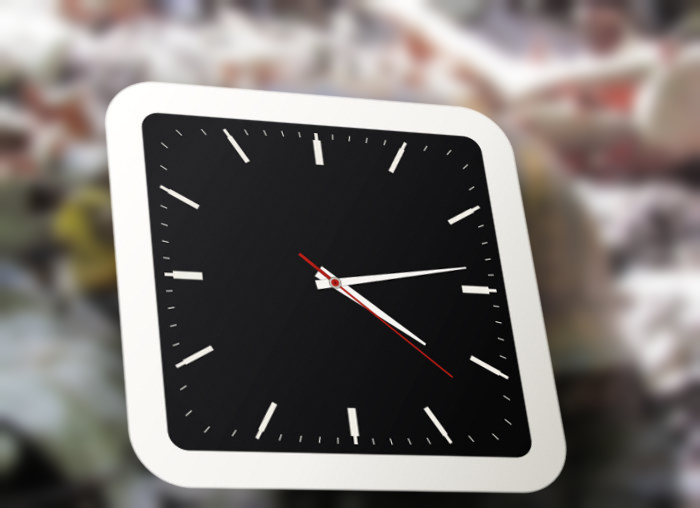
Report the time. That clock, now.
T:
4:13:22
